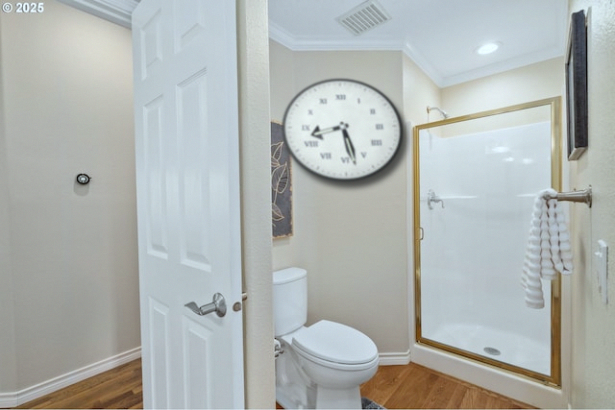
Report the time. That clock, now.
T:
8:28
